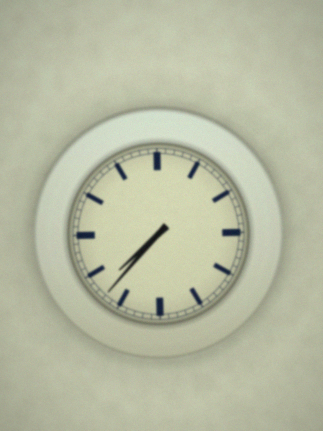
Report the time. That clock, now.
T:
7:37
